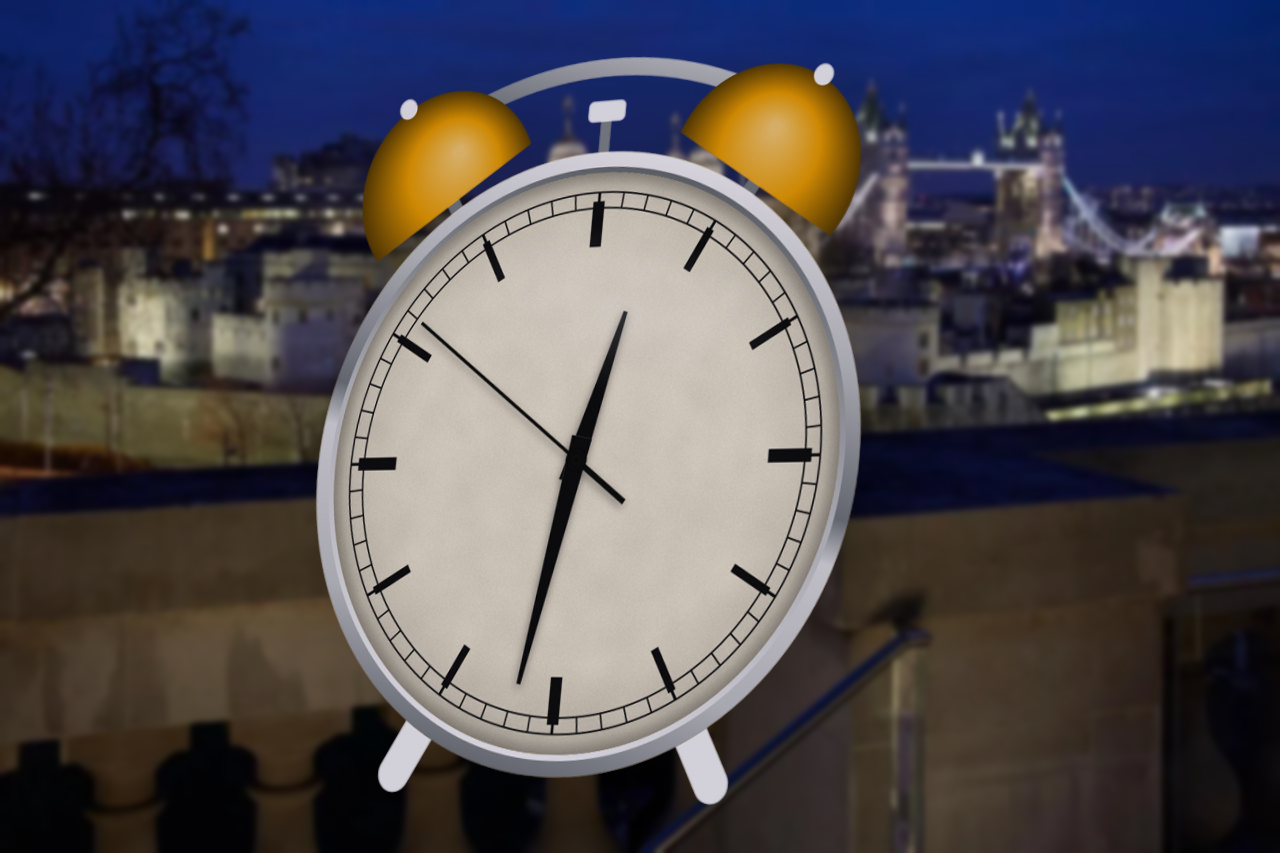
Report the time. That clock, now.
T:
12:31:51
